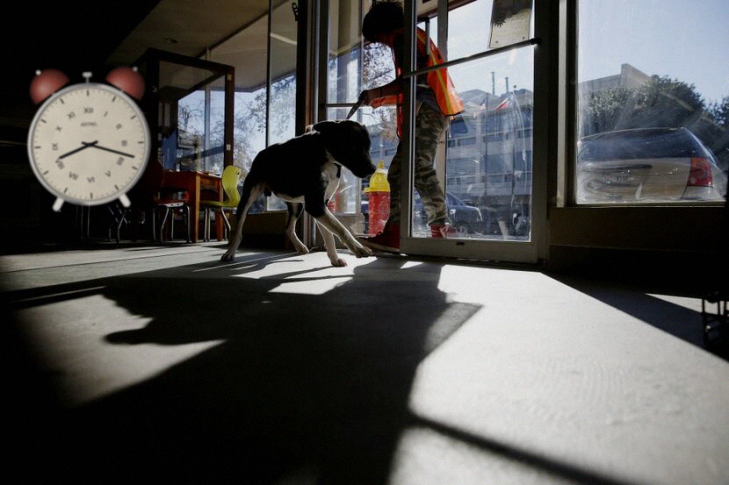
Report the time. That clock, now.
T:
8:18
